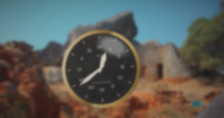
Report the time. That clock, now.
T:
12:39
